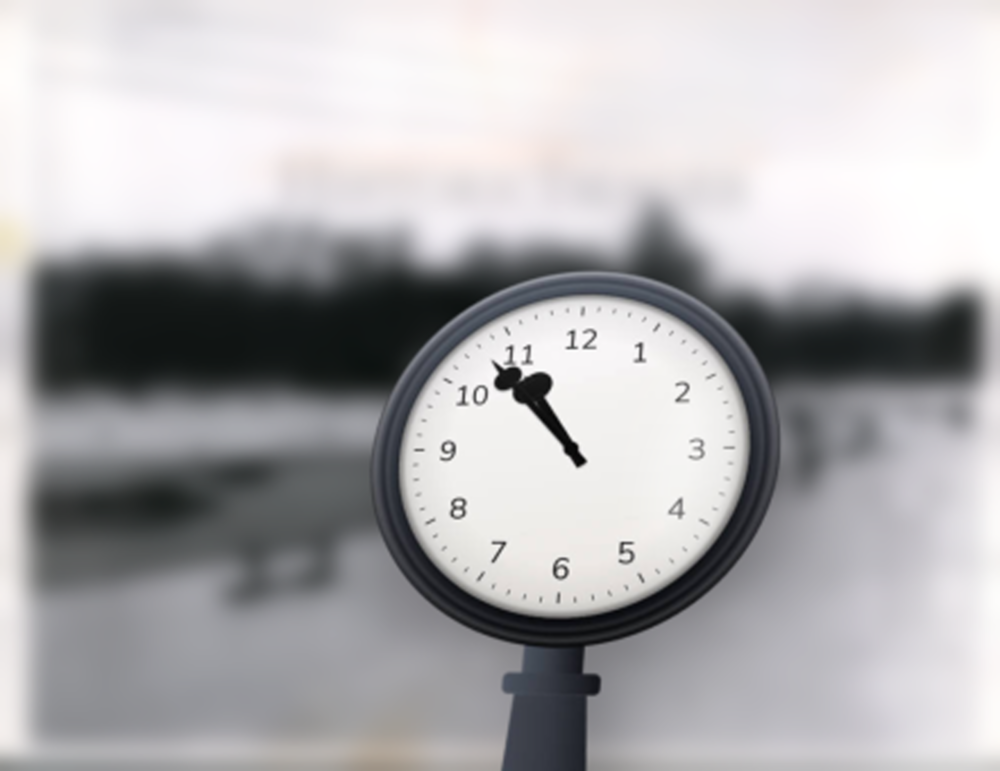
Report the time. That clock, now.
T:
10:53
